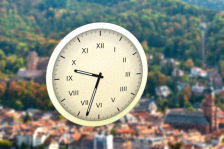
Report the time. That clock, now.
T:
9:33
